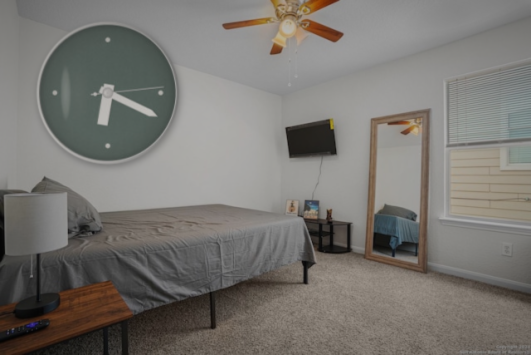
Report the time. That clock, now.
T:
6:19:14
